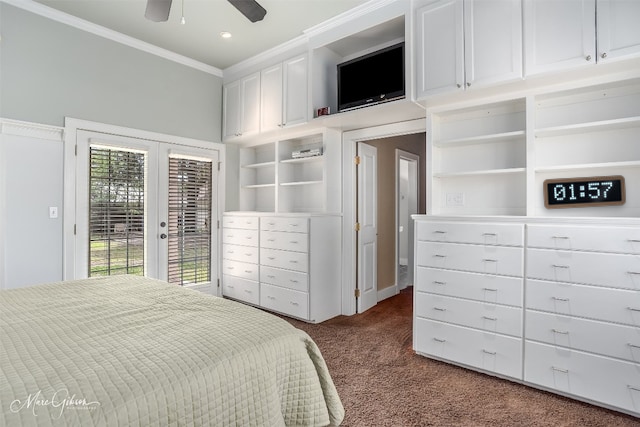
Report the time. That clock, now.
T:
1:57
